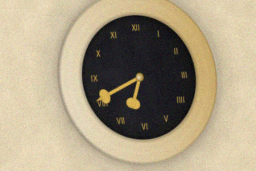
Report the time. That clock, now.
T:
6:41
